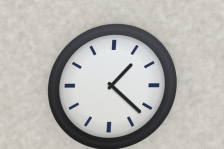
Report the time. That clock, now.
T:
1:22
